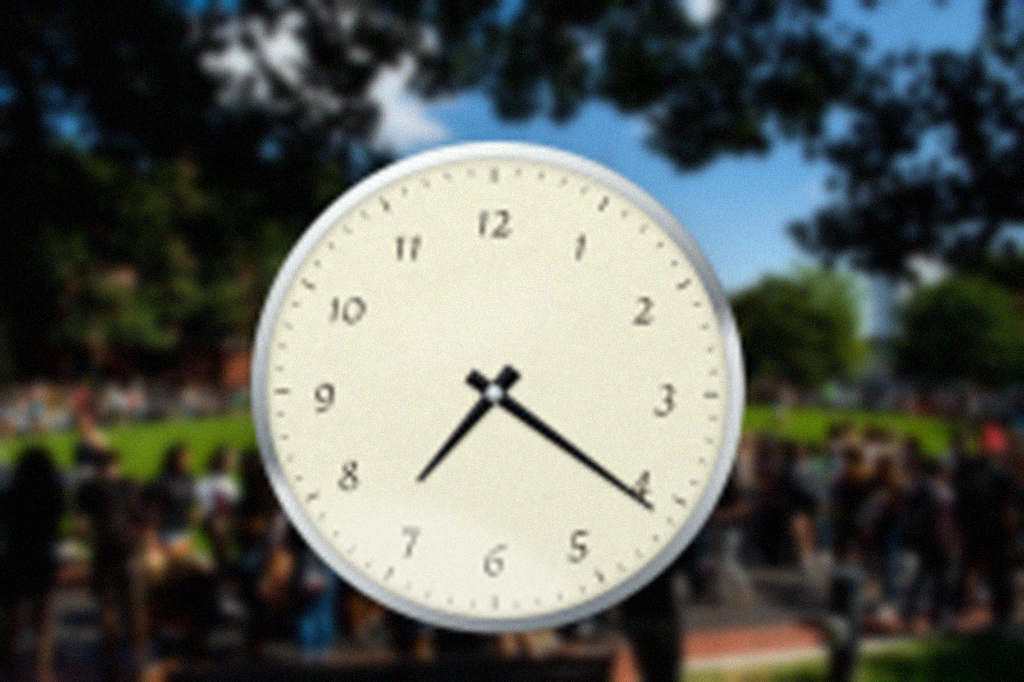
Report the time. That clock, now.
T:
7:21
